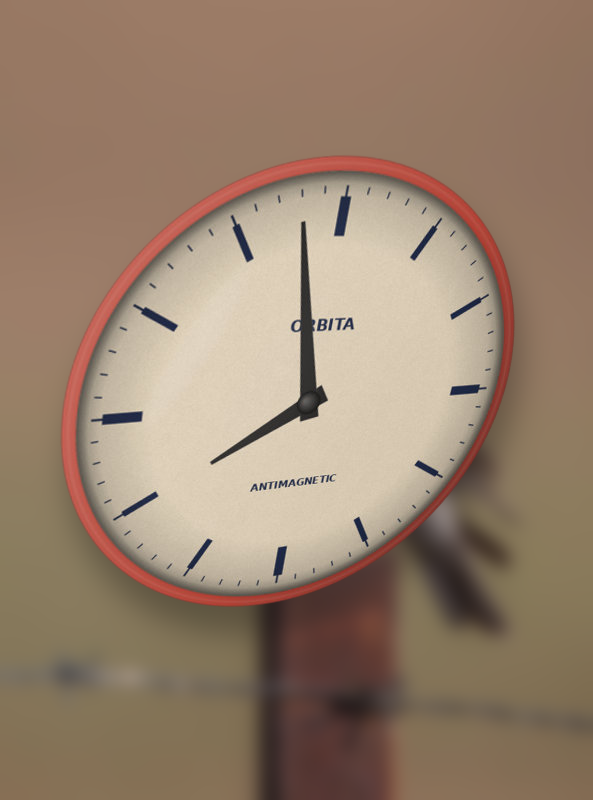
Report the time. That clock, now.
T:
7:58
